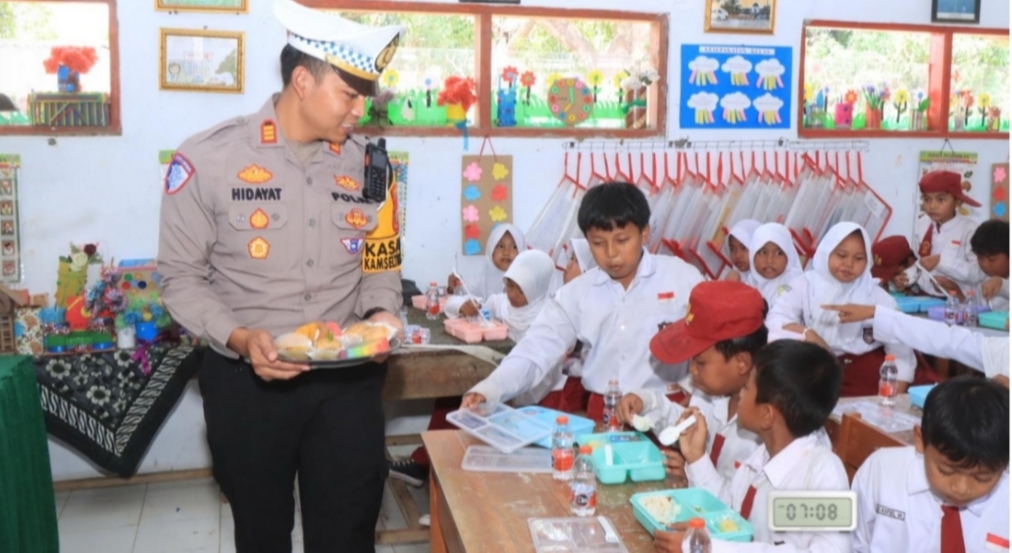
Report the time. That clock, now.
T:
7:08
